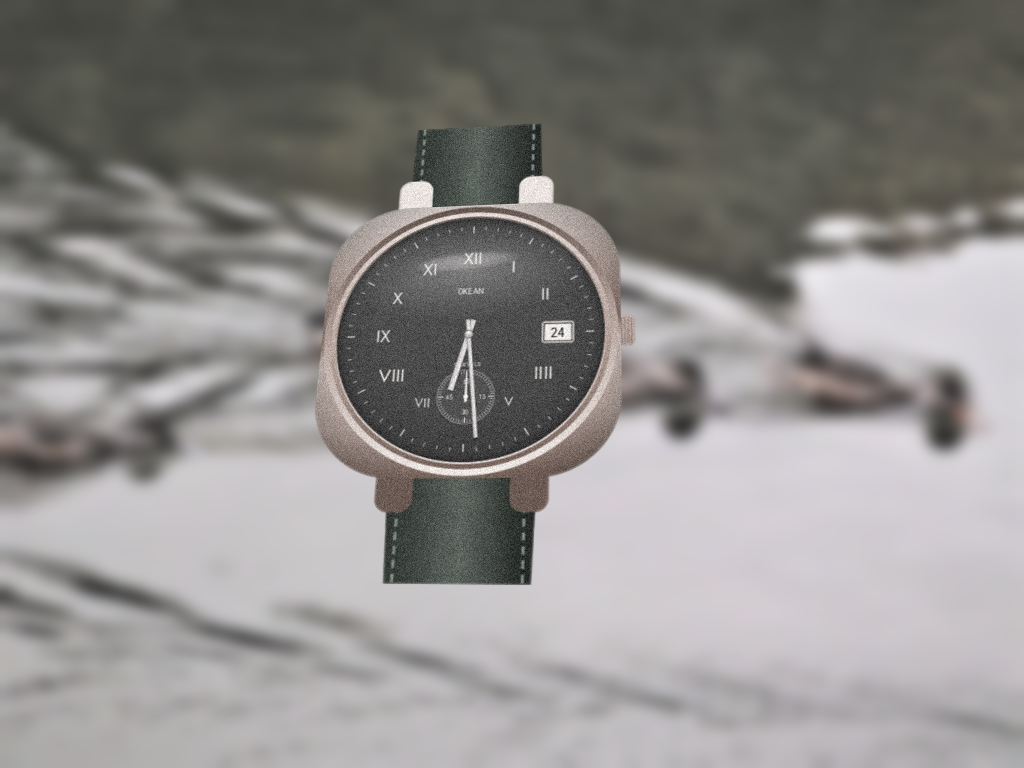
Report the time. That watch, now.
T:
6:29
